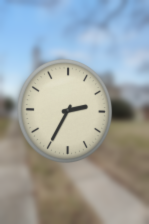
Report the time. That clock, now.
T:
2:35
